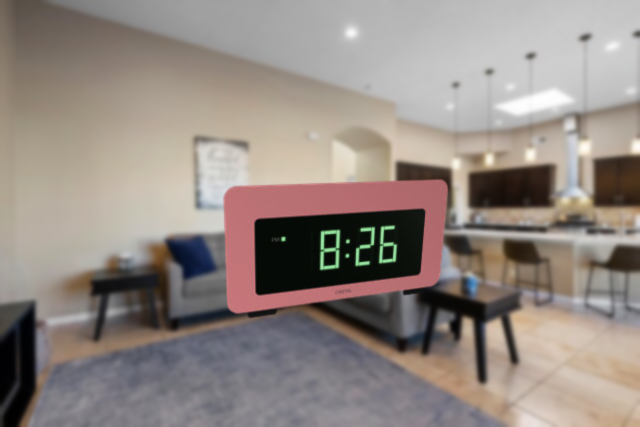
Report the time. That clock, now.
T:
8:26
